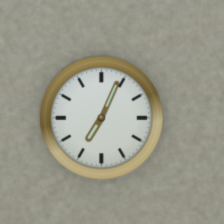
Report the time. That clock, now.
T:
7:04
